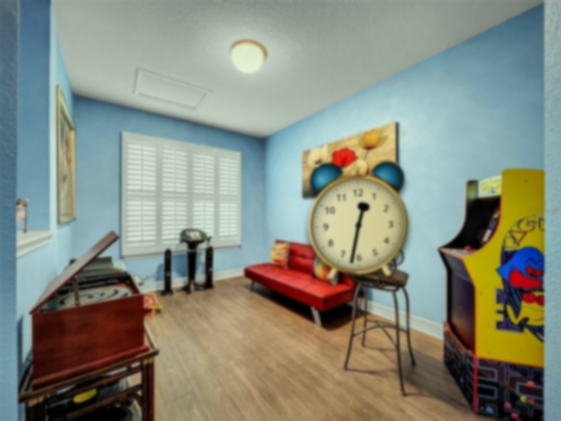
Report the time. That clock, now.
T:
12:32
